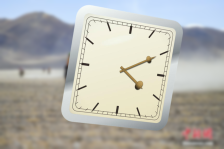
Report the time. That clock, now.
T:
4:10
